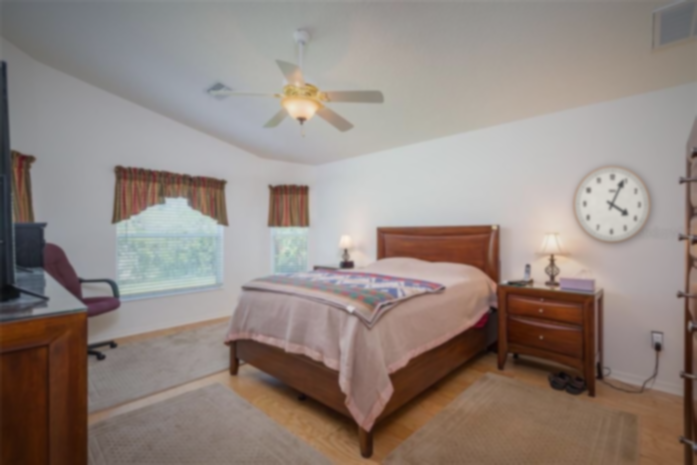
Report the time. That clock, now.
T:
4:04
